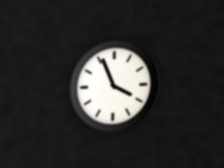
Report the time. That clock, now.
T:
3:56
